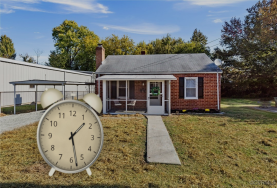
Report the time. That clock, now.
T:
1:28
